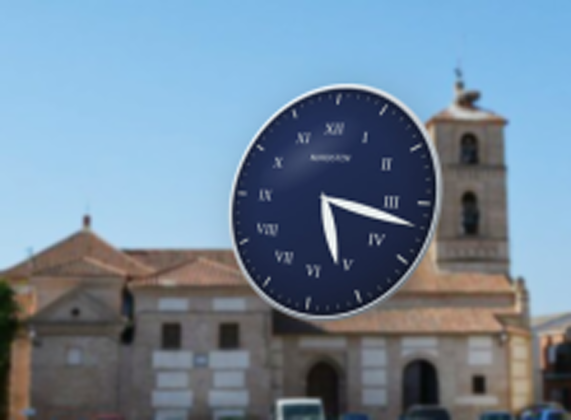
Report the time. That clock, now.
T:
5:17
